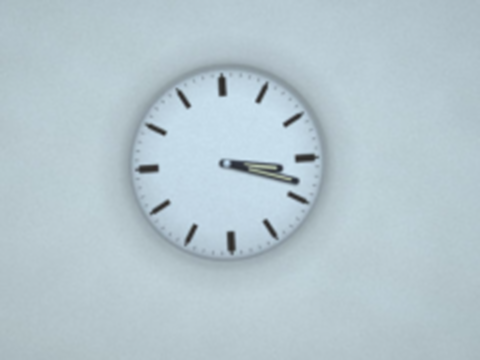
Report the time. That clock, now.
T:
3:18
